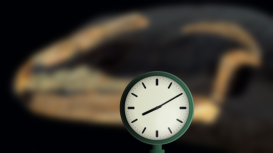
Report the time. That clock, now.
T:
8:10
